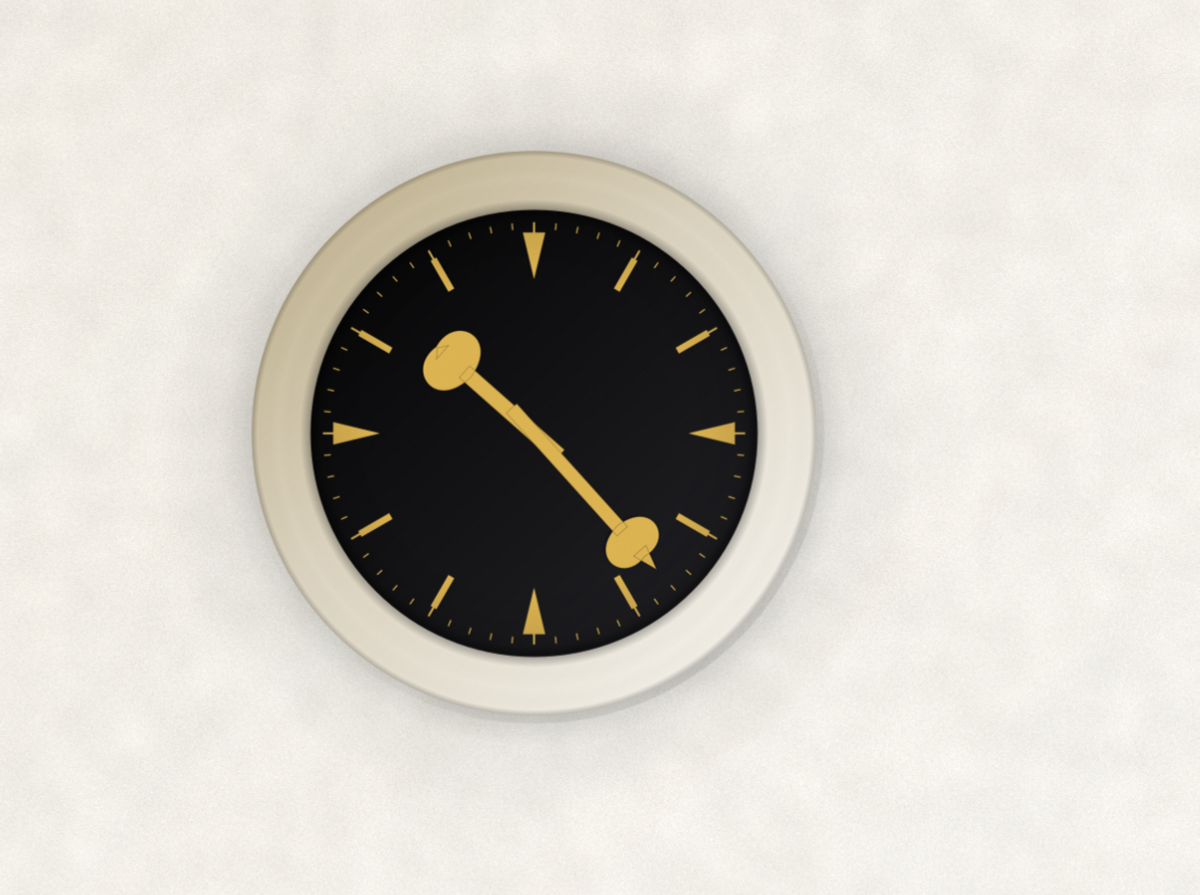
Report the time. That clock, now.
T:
10:23
